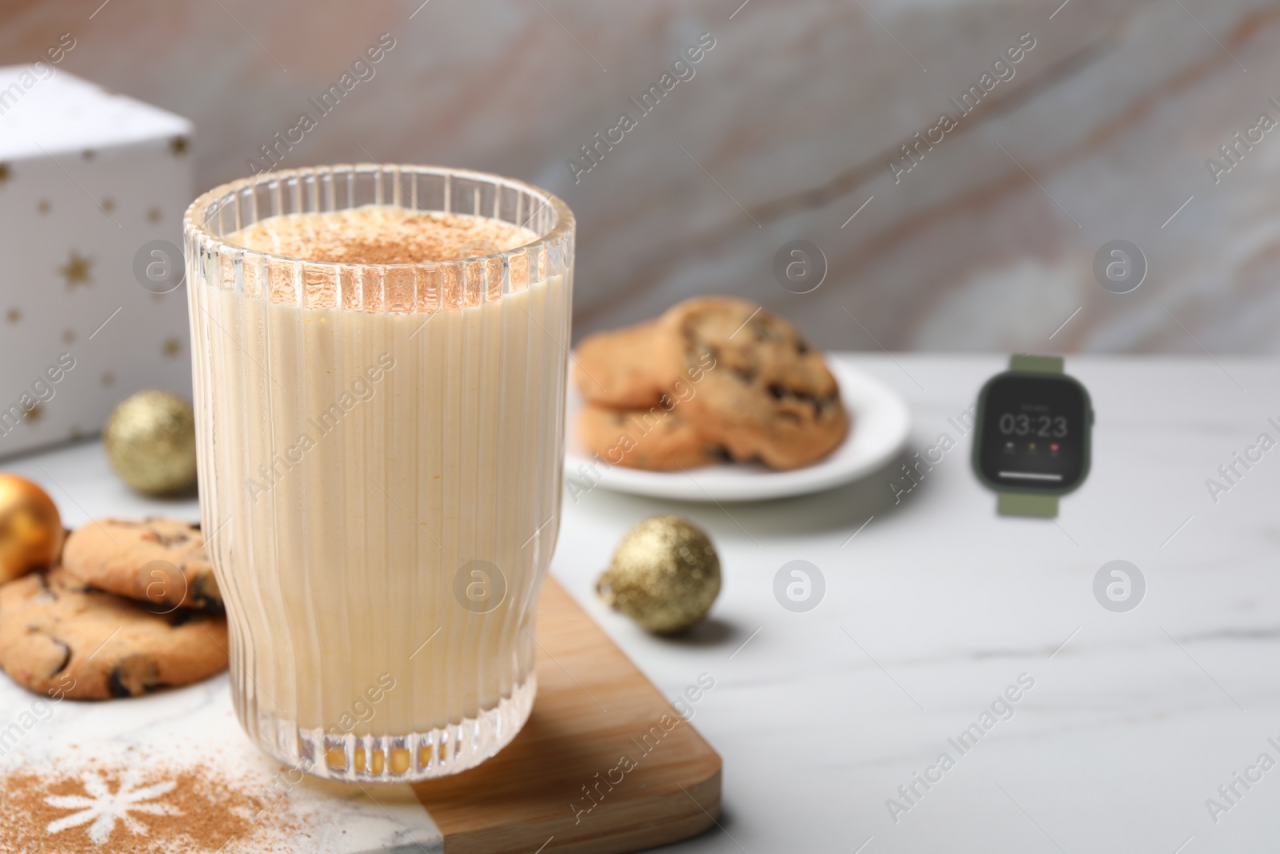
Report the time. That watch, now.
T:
3:23
